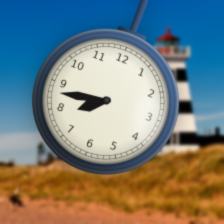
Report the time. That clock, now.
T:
7:43
